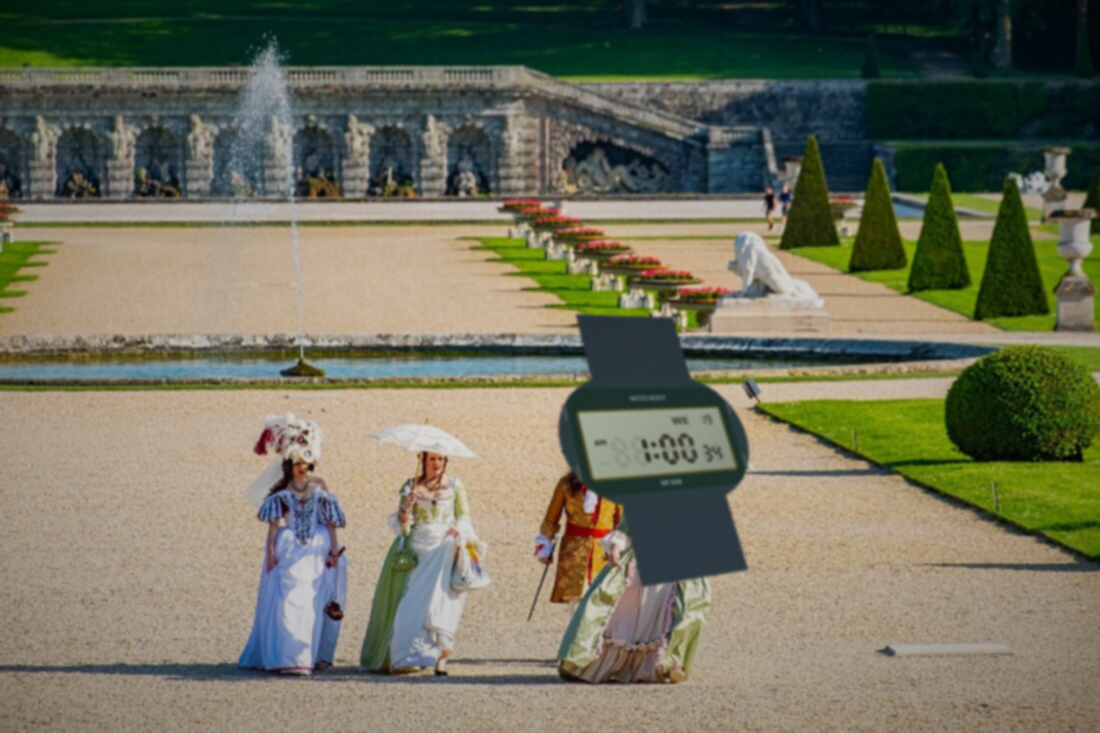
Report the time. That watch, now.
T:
1:00:34
